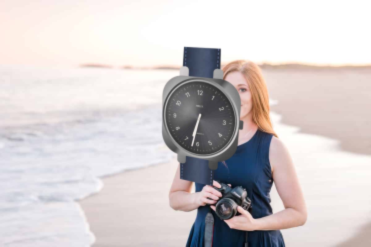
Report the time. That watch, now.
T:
6:32
